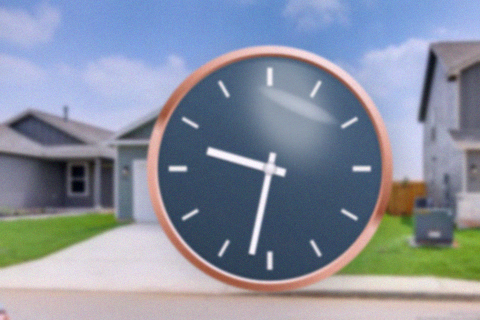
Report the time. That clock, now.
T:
9:32
